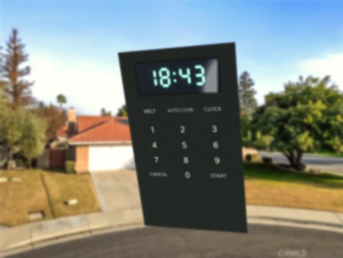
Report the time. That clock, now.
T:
18:43
